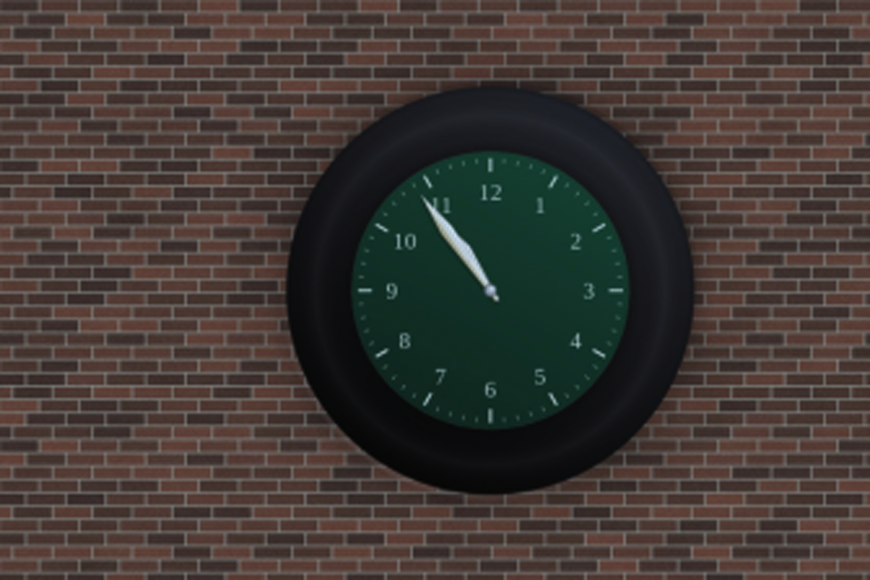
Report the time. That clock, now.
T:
10:54
